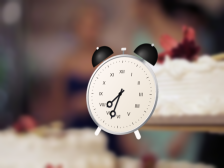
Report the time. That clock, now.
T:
7:33
